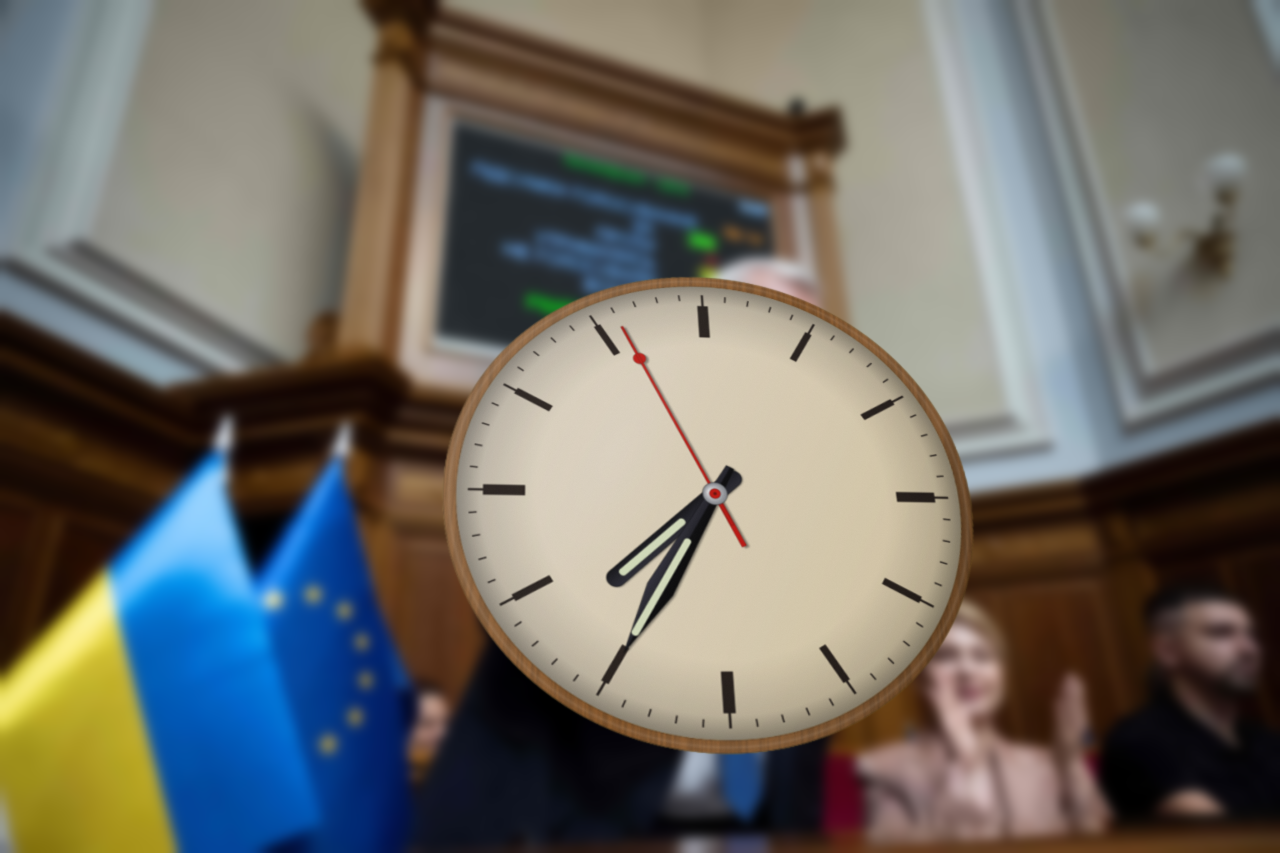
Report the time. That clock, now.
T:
7:34:56
